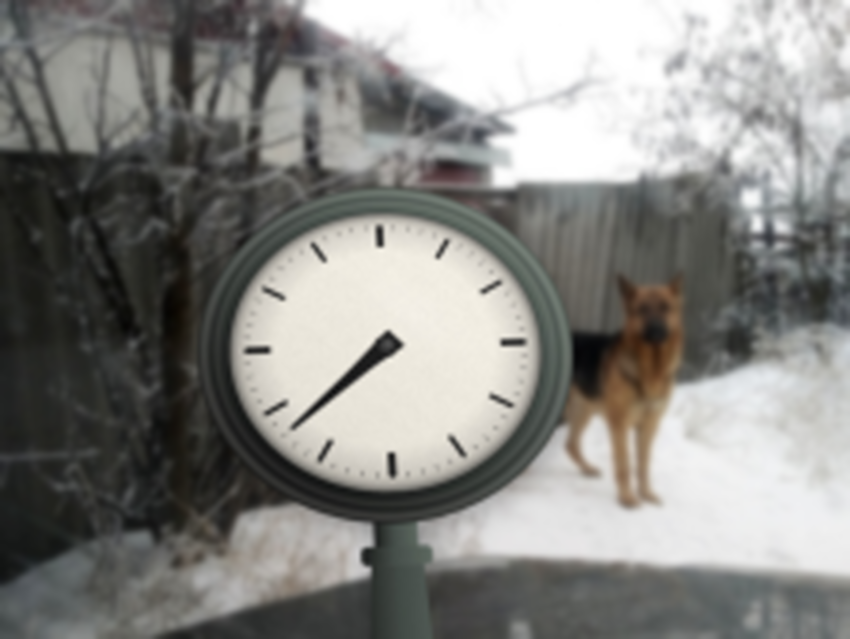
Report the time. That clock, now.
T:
7:38
